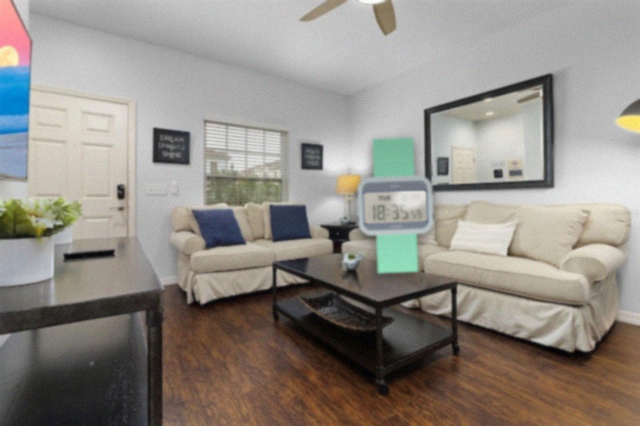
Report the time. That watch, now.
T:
18:35
